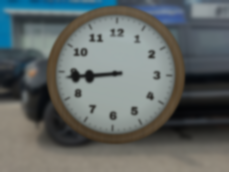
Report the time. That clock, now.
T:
8:44
